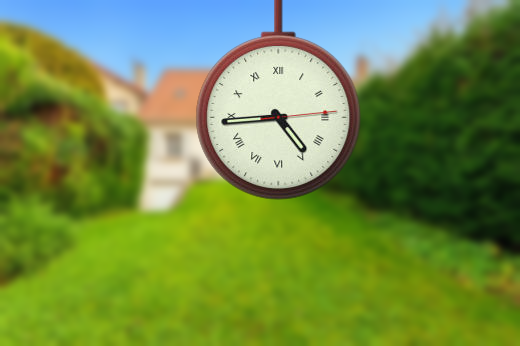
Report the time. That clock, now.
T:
4:44:14
